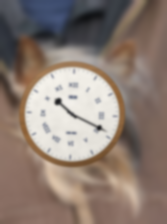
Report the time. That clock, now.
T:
10:19
